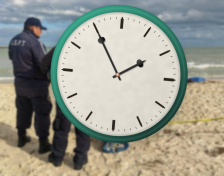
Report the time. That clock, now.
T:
1:55
